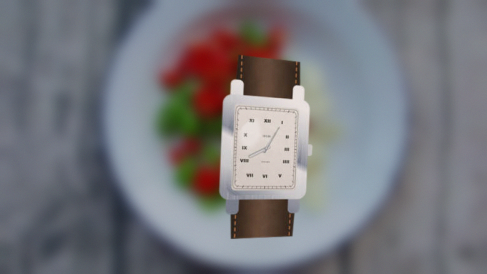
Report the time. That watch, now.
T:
8:05
